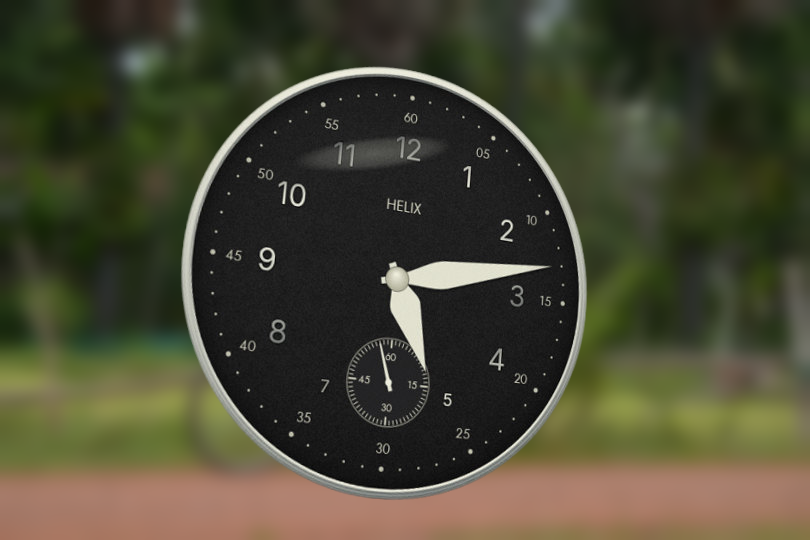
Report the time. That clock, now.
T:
5:12:57
